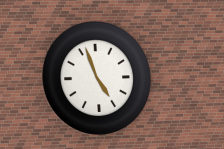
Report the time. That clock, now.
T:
4:57
